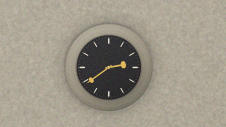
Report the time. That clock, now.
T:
2:39
